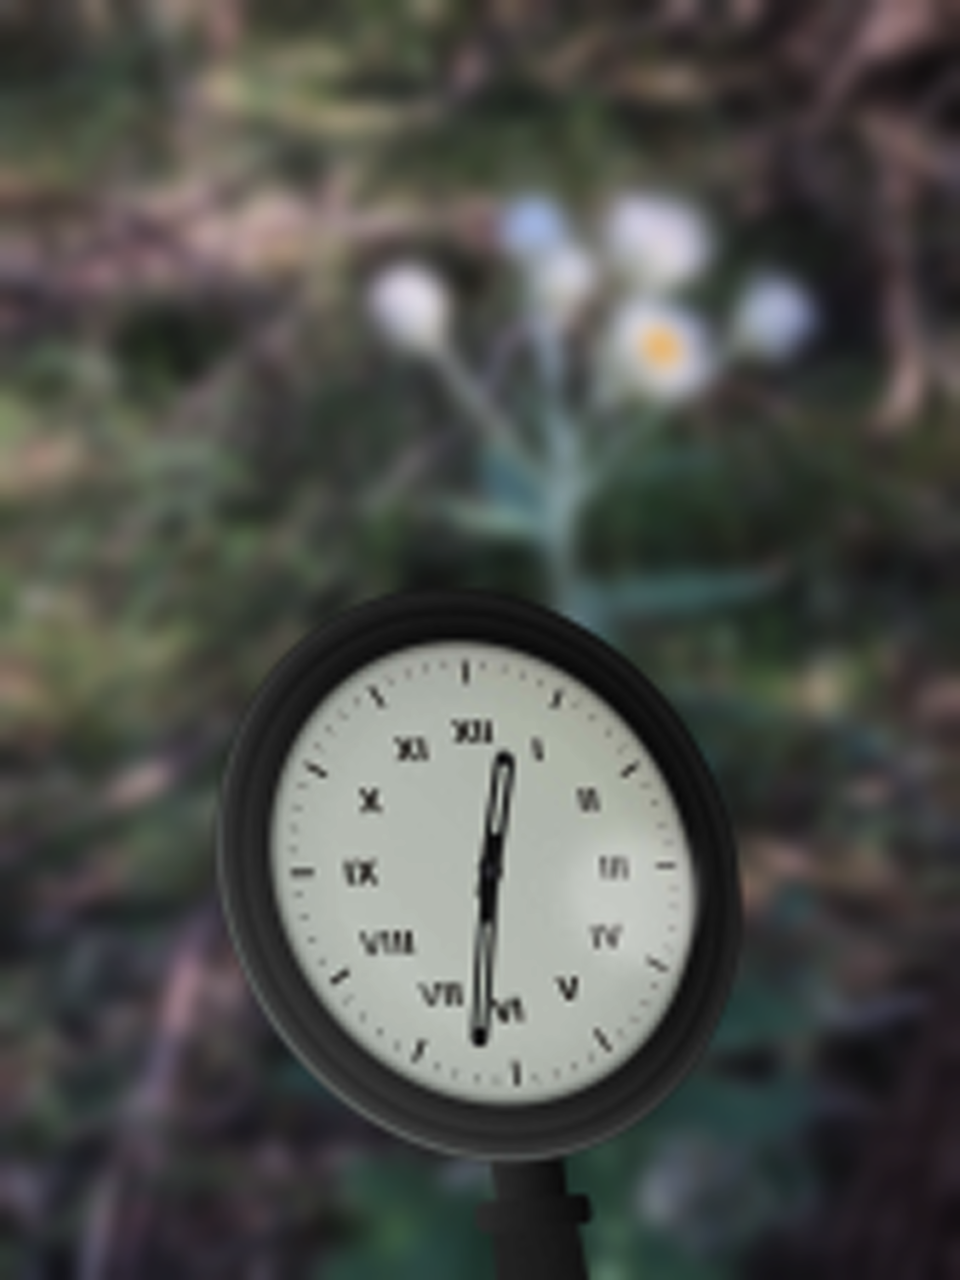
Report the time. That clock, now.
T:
12:32
